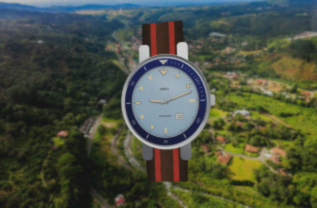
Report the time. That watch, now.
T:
9:12
